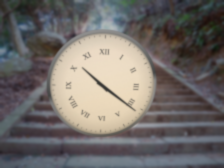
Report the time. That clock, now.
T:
10:21
